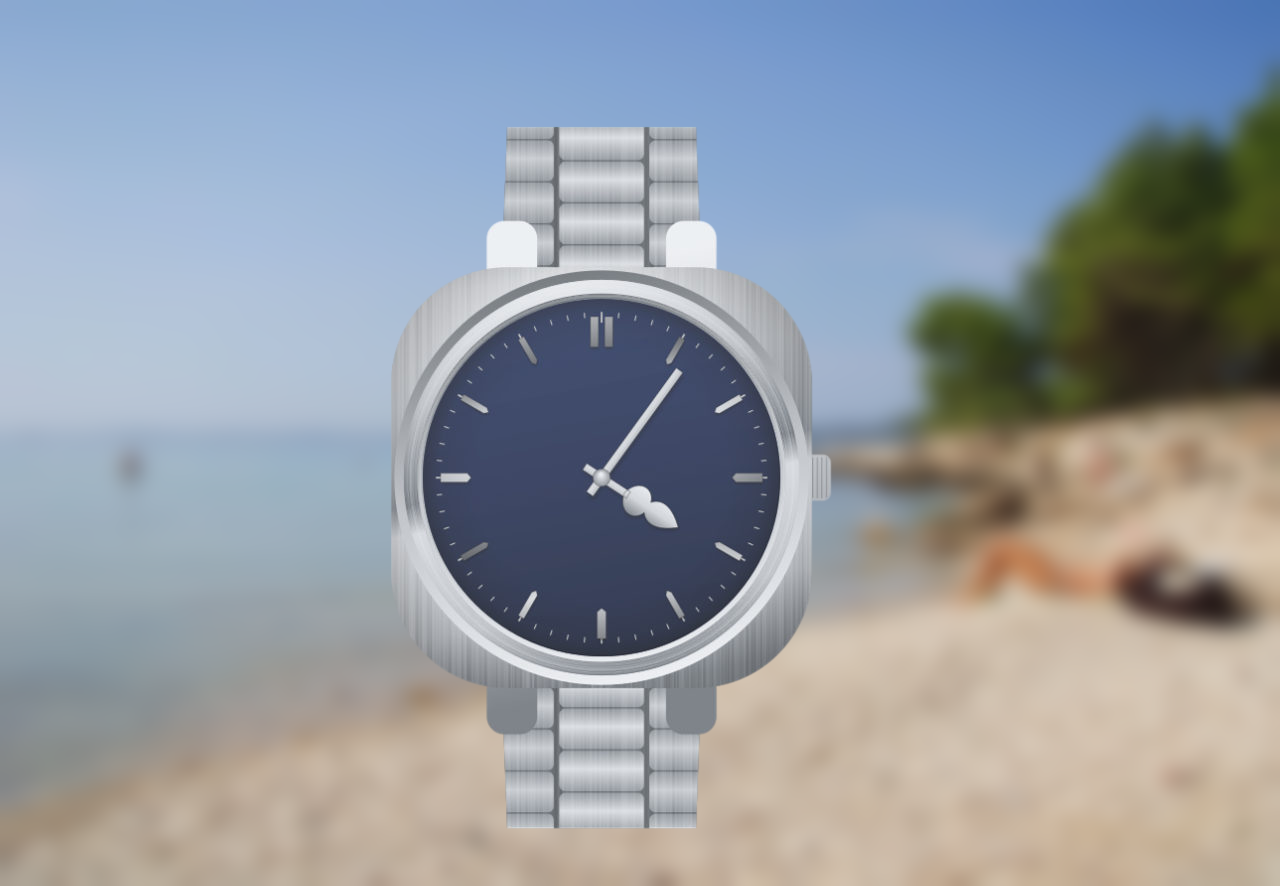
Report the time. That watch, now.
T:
4:06
